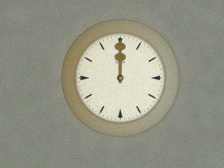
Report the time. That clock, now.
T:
12:00
